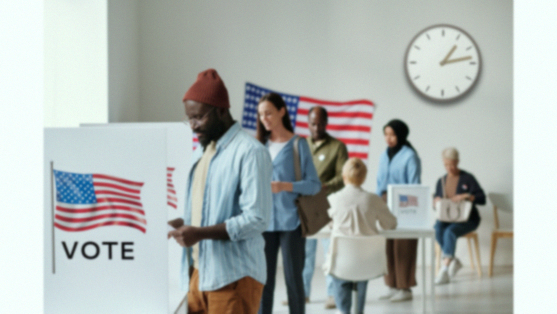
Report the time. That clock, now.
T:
1:13
